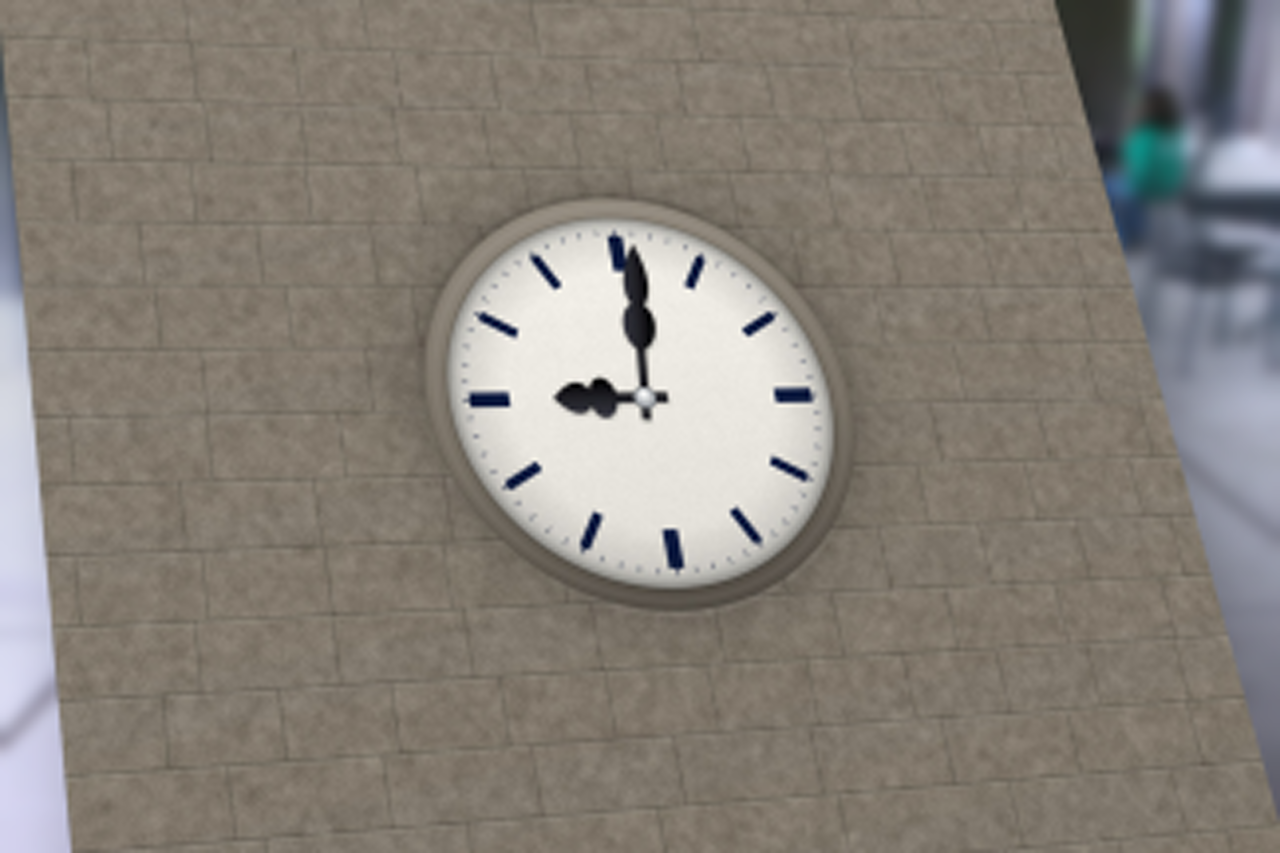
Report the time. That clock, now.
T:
9:01
